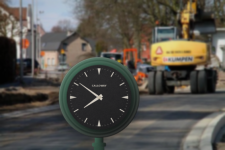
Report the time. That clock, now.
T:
7:51
